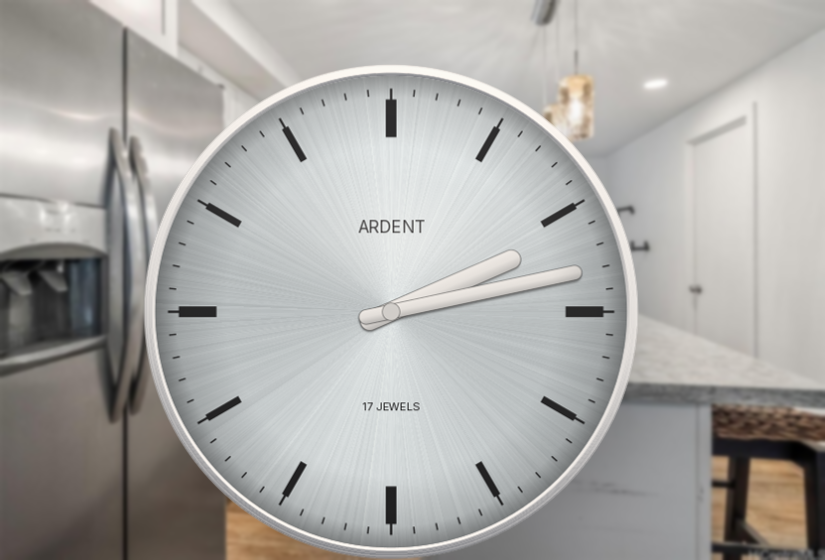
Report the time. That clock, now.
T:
2:13
